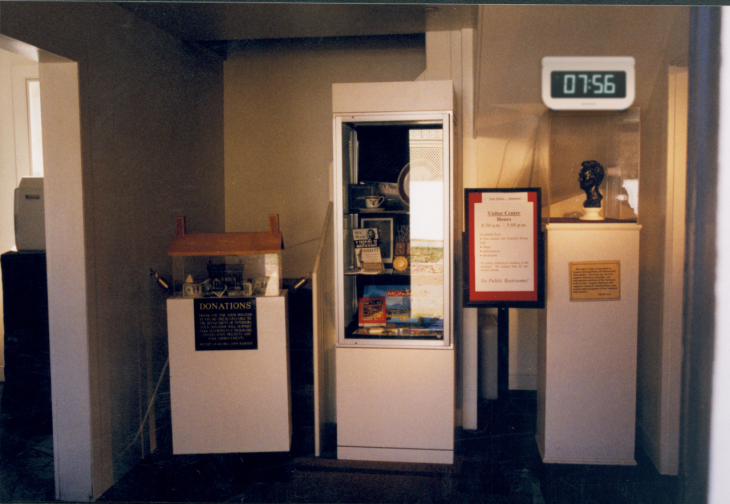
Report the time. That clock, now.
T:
7:56
